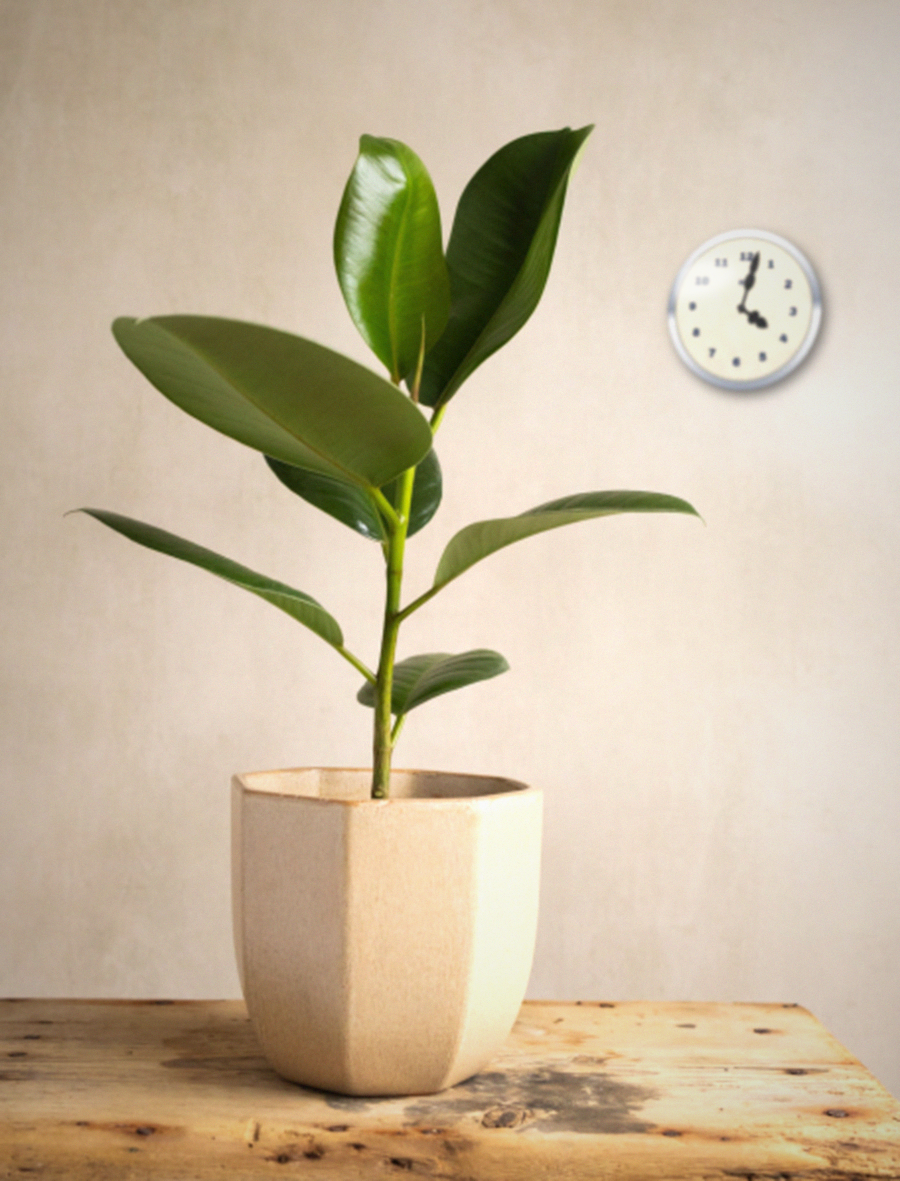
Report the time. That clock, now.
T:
4:02
